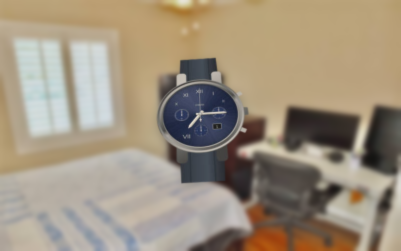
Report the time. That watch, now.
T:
7:15
